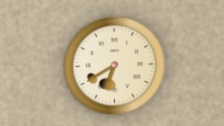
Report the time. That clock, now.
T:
6:40
